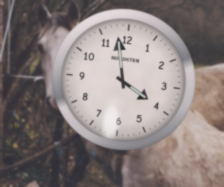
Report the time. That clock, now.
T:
3:58
